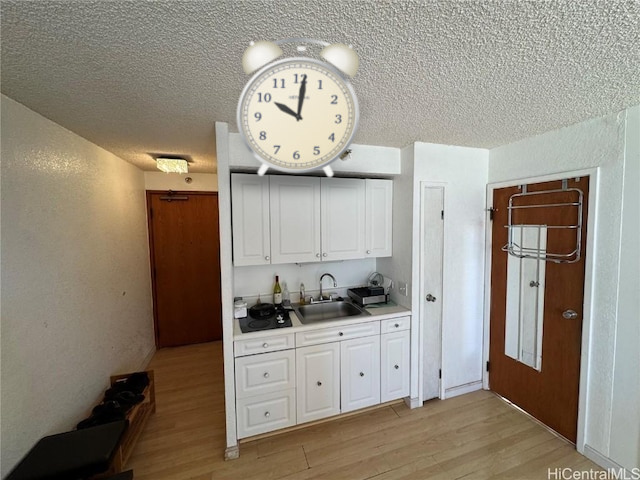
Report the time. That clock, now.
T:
10:01
